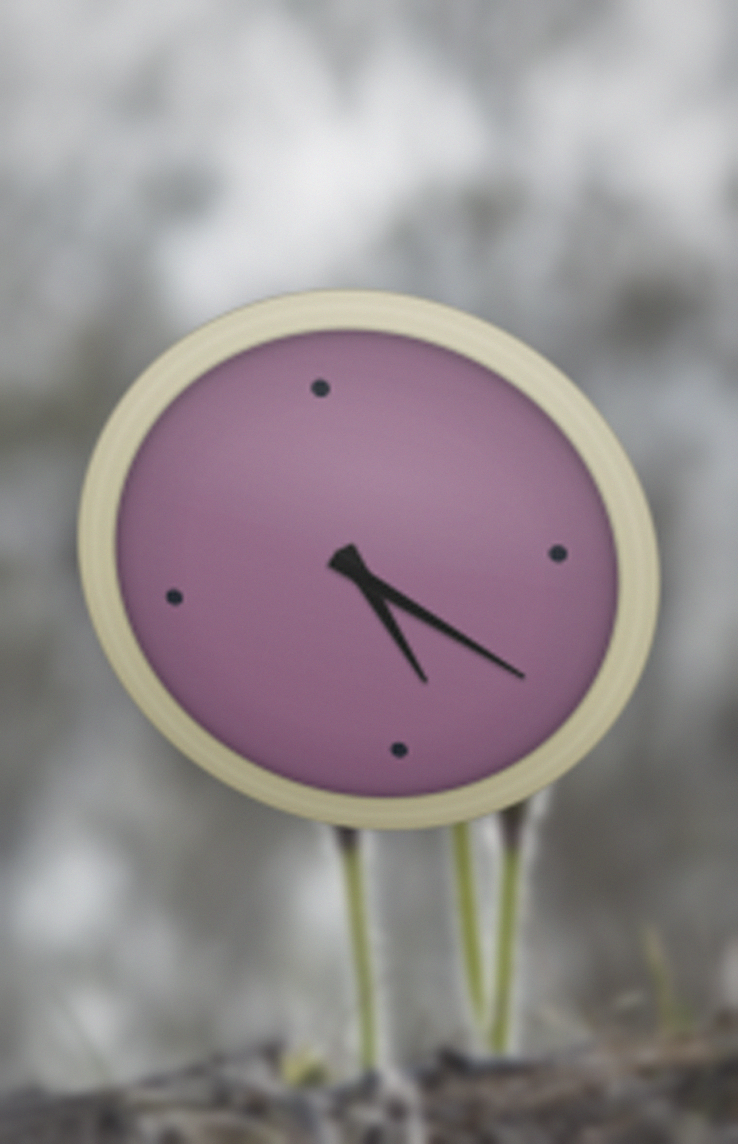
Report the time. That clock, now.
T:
5:22
